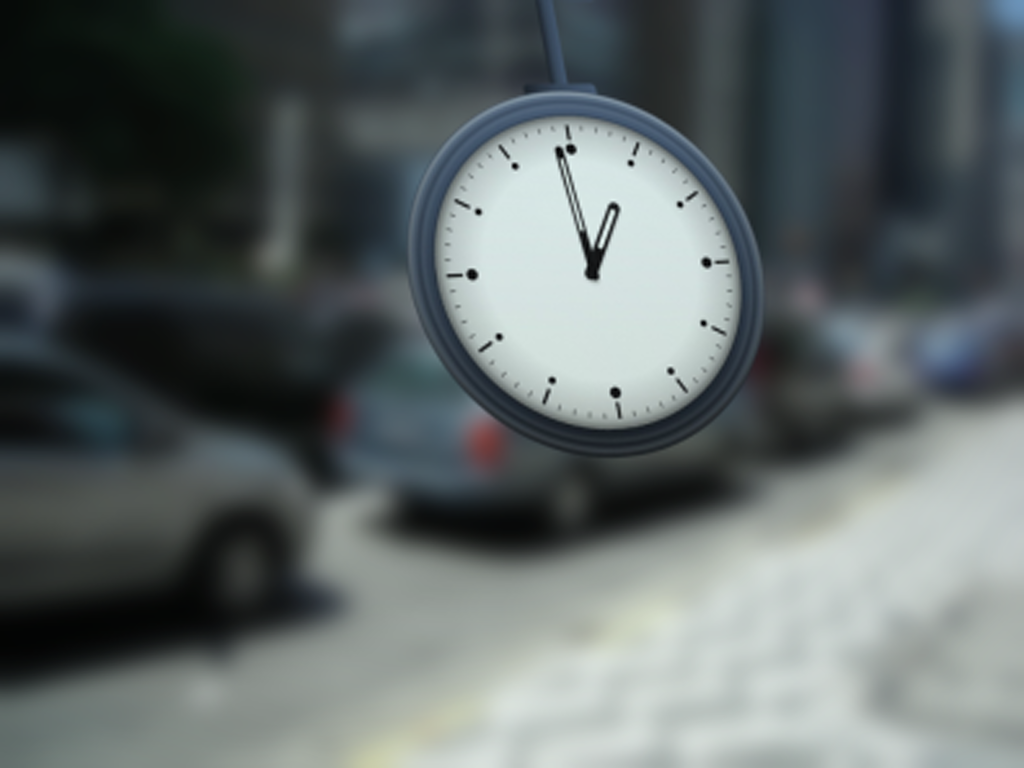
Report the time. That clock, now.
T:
12:59
